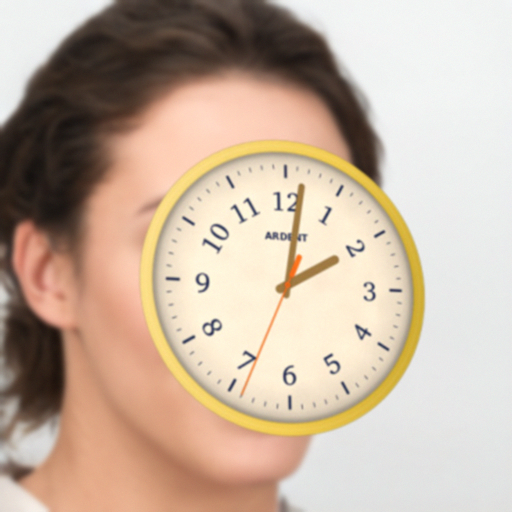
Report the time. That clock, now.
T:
2:01:34
